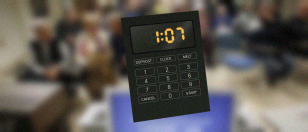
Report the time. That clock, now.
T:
1:07
